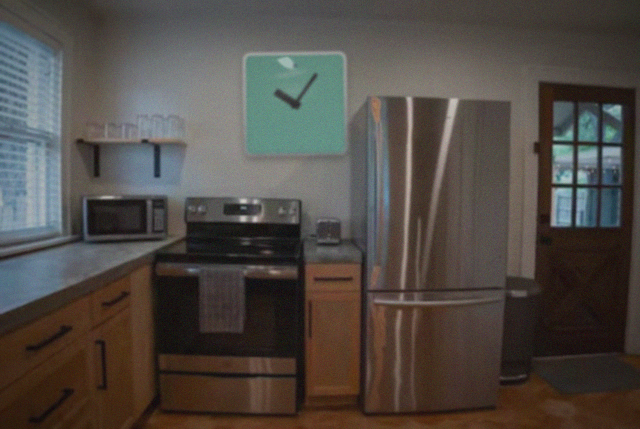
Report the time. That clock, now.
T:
10:06
